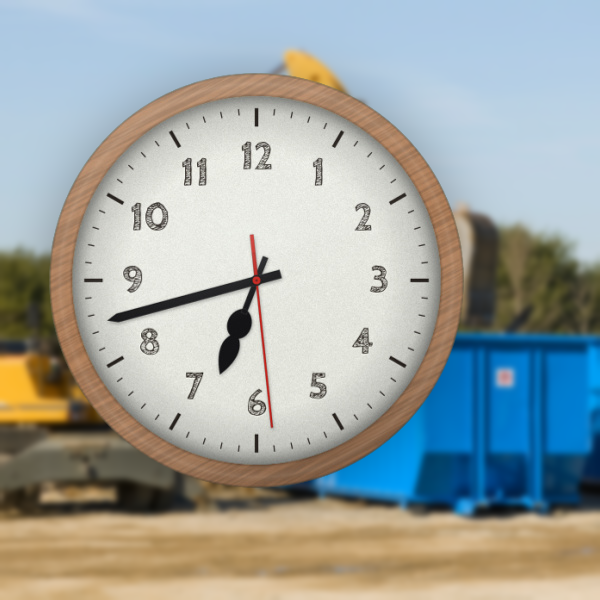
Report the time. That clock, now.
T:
6:42:29
